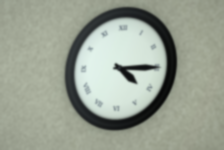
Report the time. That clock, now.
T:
4:15
